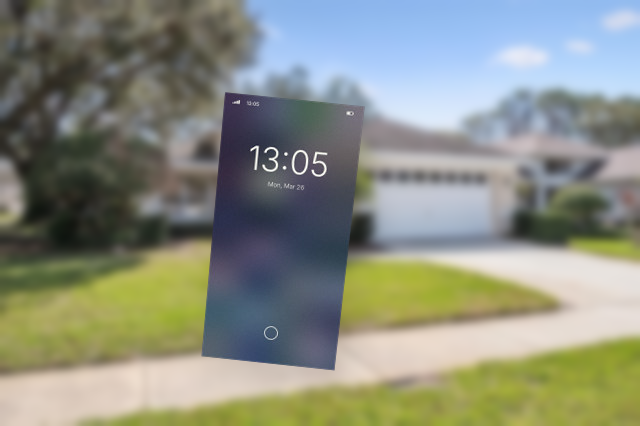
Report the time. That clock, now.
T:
13:05
